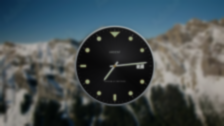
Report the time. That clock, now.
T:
7:14
